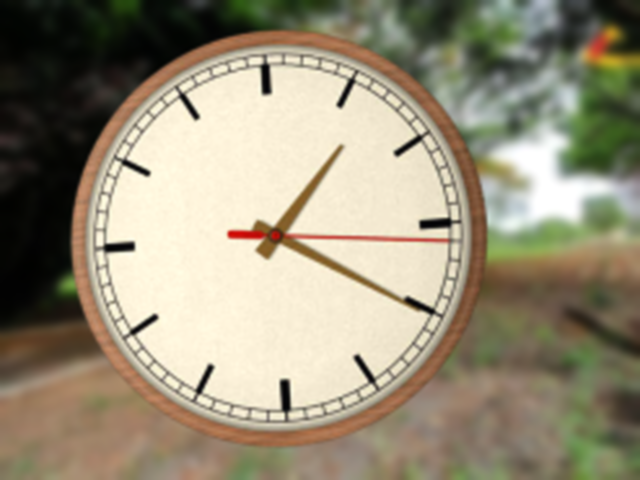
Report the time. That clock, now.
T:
1:20:16
